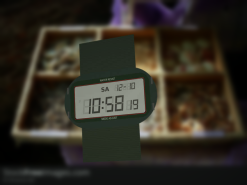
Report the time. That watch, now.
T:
10:58:19
